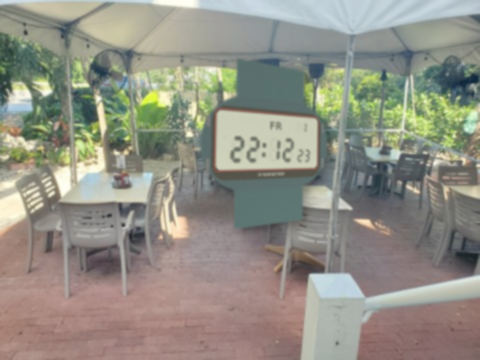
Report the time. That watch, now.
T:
22:12:23
